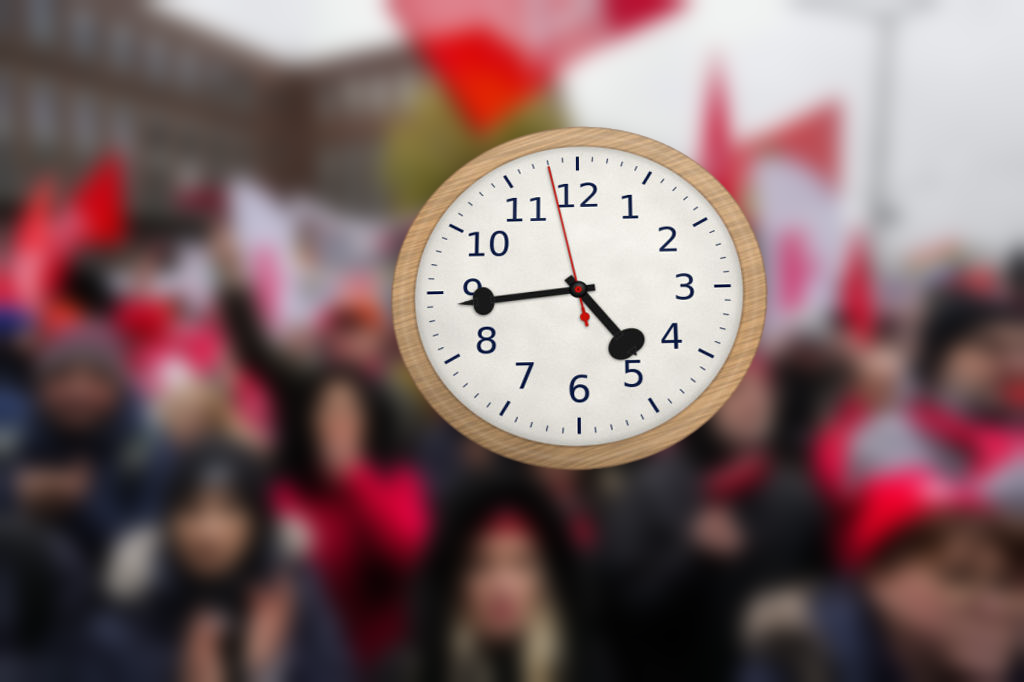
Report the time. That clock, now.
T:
4:43:58
